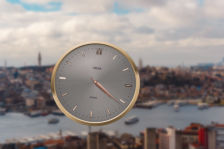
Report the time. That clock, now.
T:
4:21
